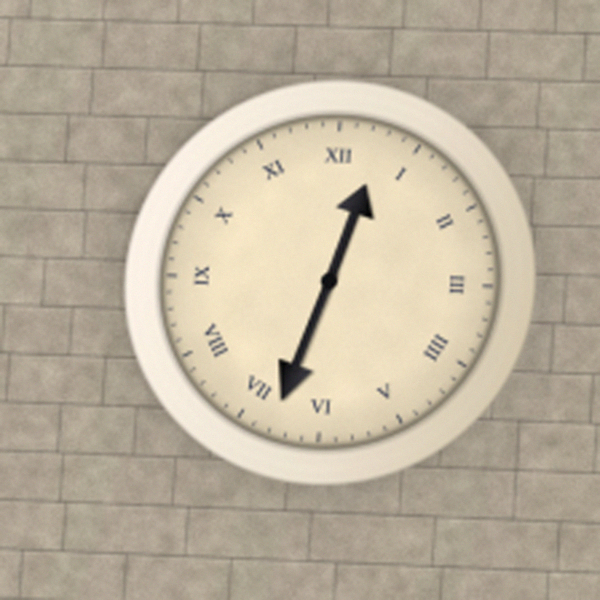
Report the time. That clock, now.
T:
12:33
